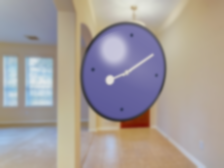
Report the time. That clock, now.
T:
8:09
